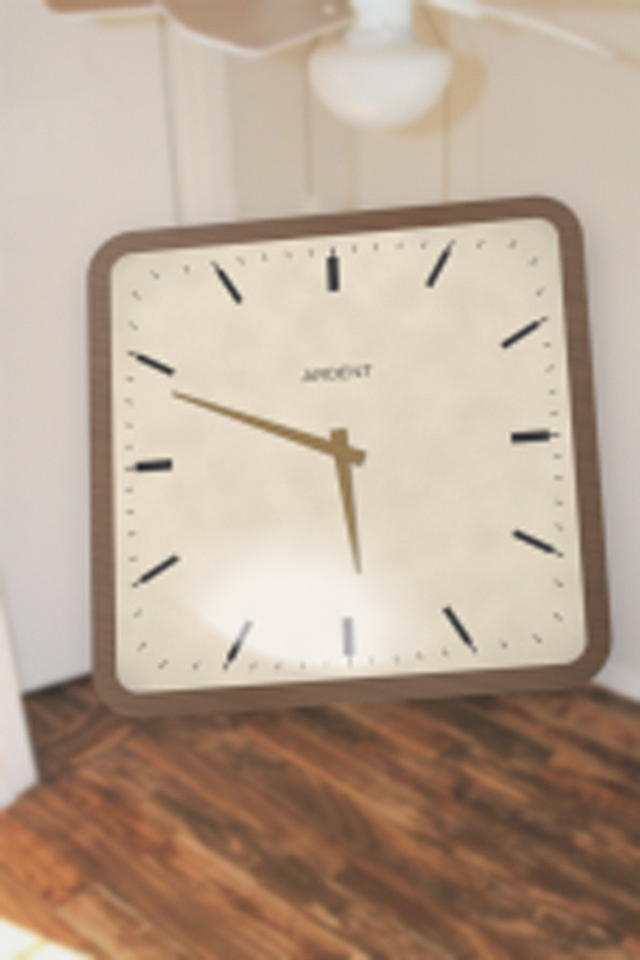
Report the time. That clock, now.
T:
5:49
